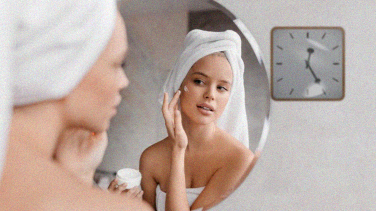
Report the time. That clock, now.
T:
12:25
